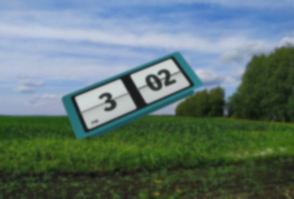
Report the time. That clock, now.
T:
3:02
